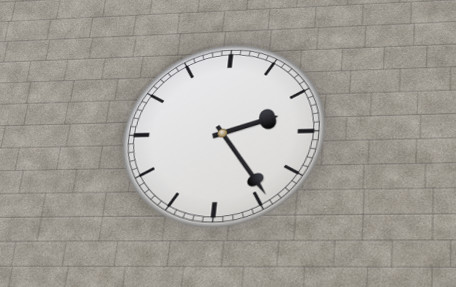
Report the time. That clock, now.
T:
2:24
